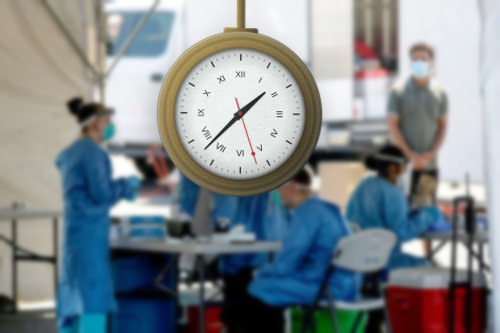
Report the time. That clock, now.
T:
1:37:27
